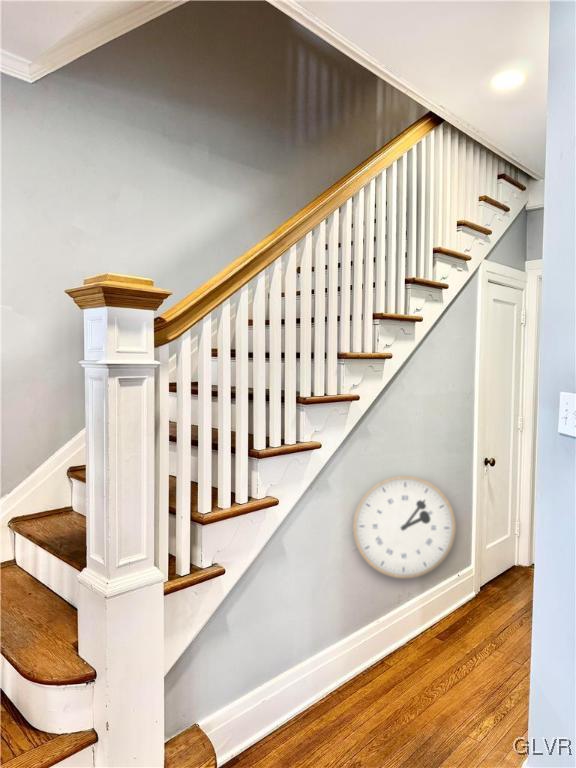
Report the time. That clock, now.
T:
2:06
